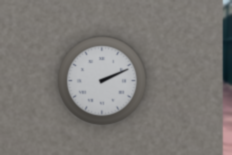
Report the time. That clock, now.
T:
2:11
